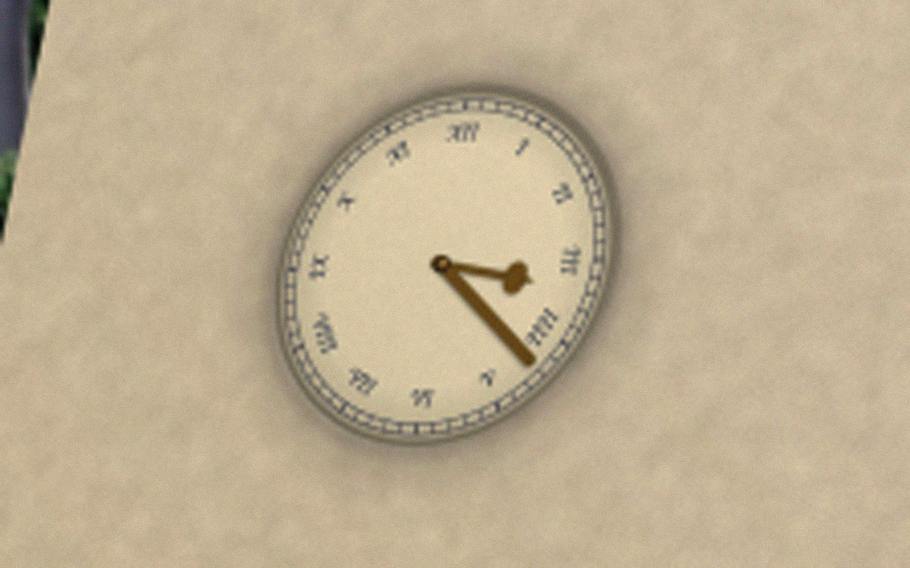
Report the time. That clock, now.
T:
3:22
